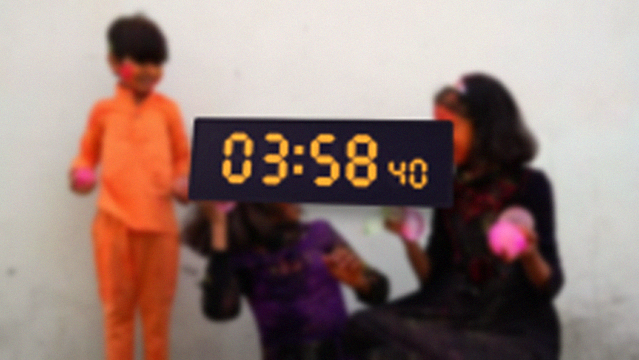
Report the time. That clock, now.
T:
3:58:40
